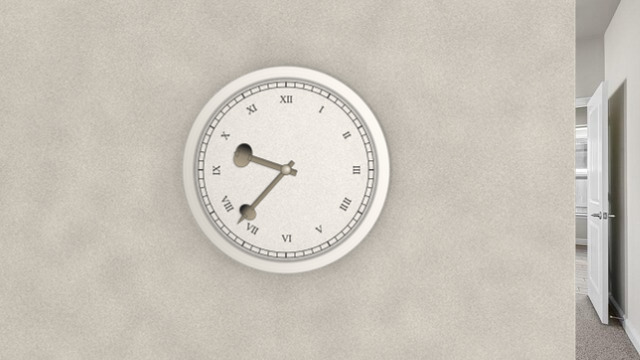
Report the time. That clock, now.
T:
9:37
